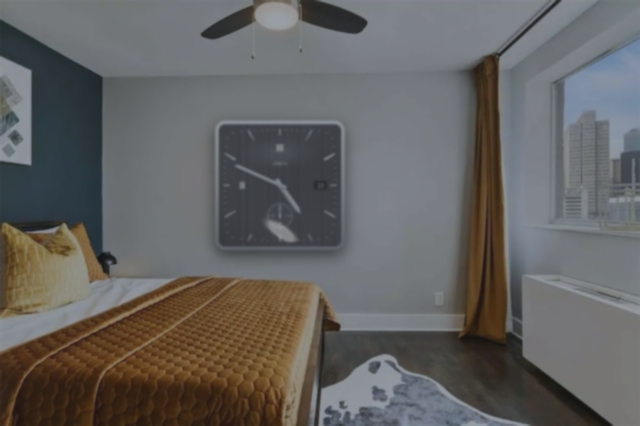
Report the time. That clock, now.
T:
4:49
